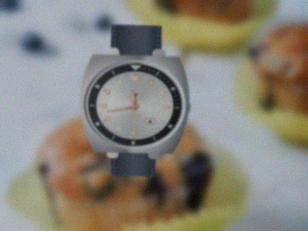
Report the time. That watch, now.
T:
11:43
